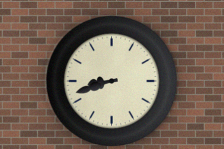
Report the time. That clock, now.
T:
8:42
